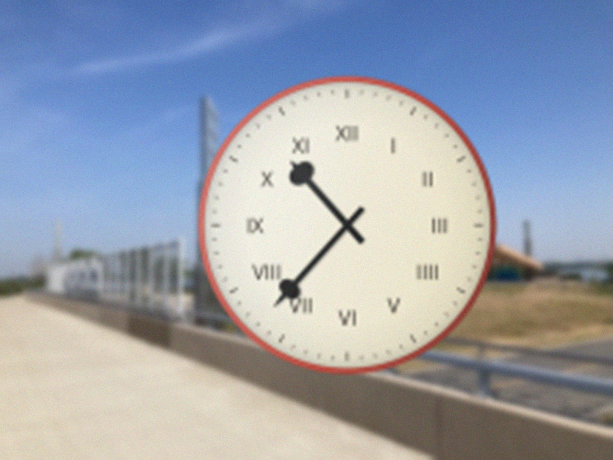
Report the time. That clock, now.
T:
10:37
